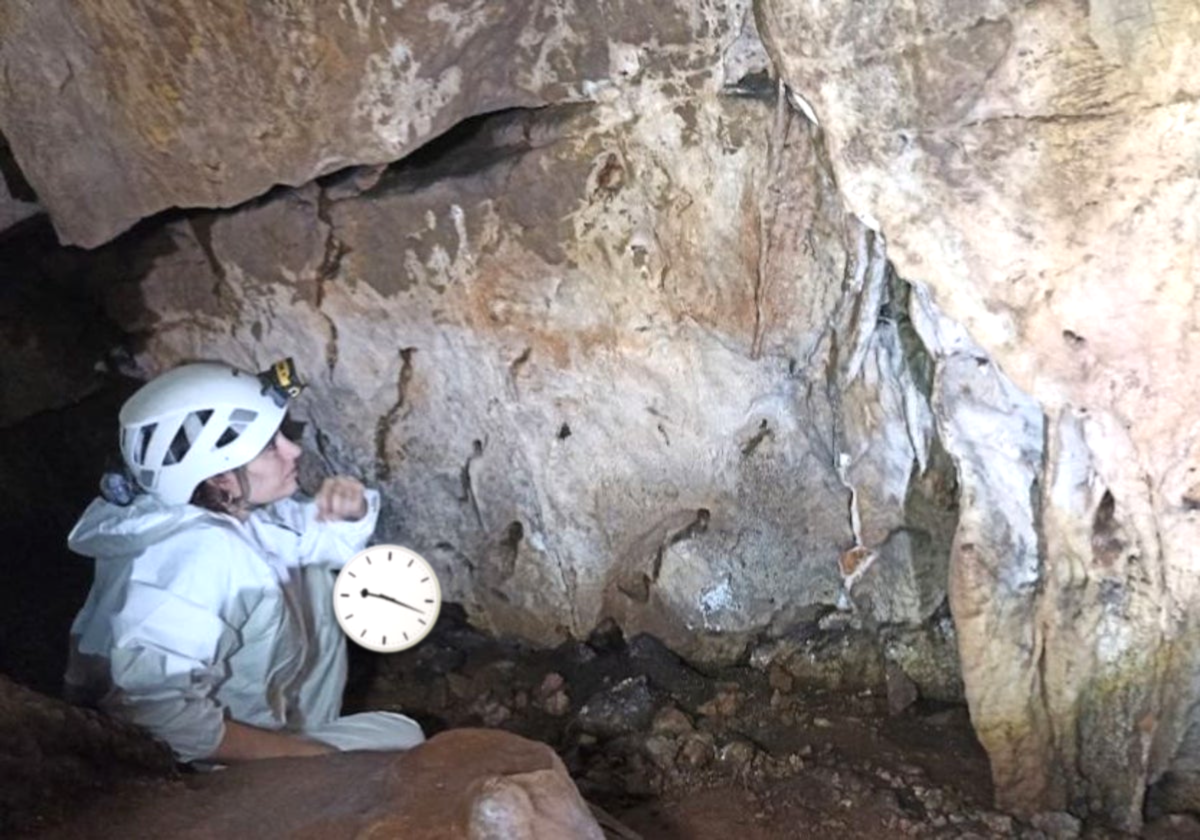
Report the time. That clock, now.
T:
9:18
